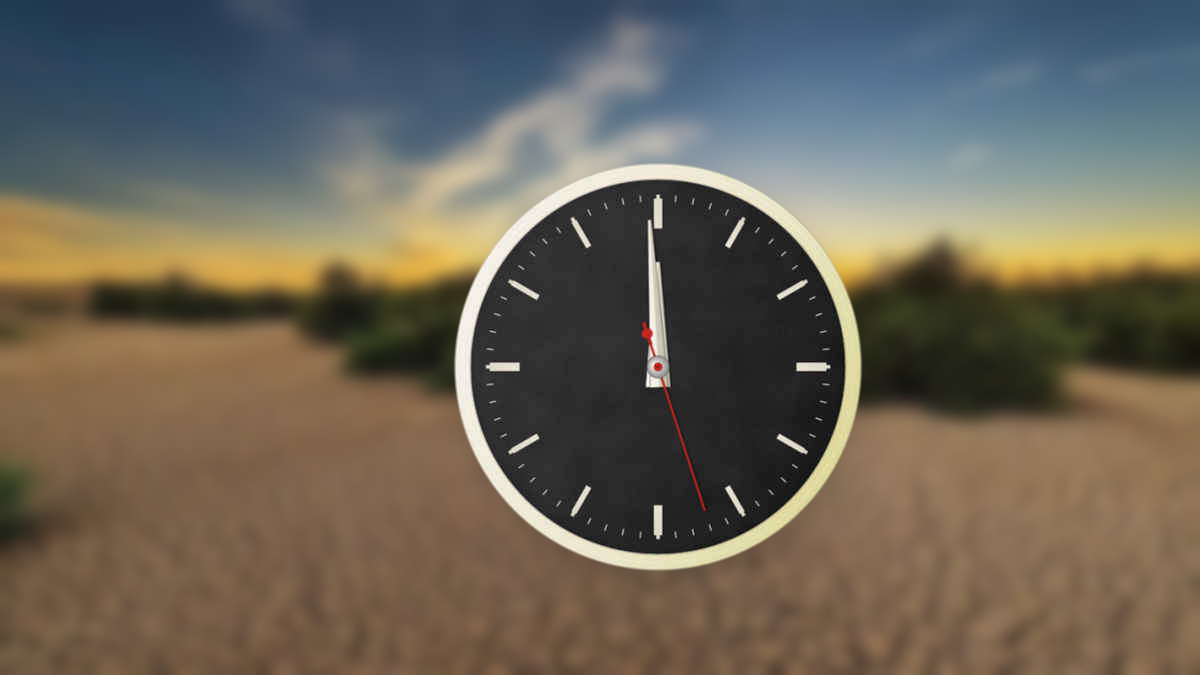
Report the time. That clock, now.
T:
11:59:27
